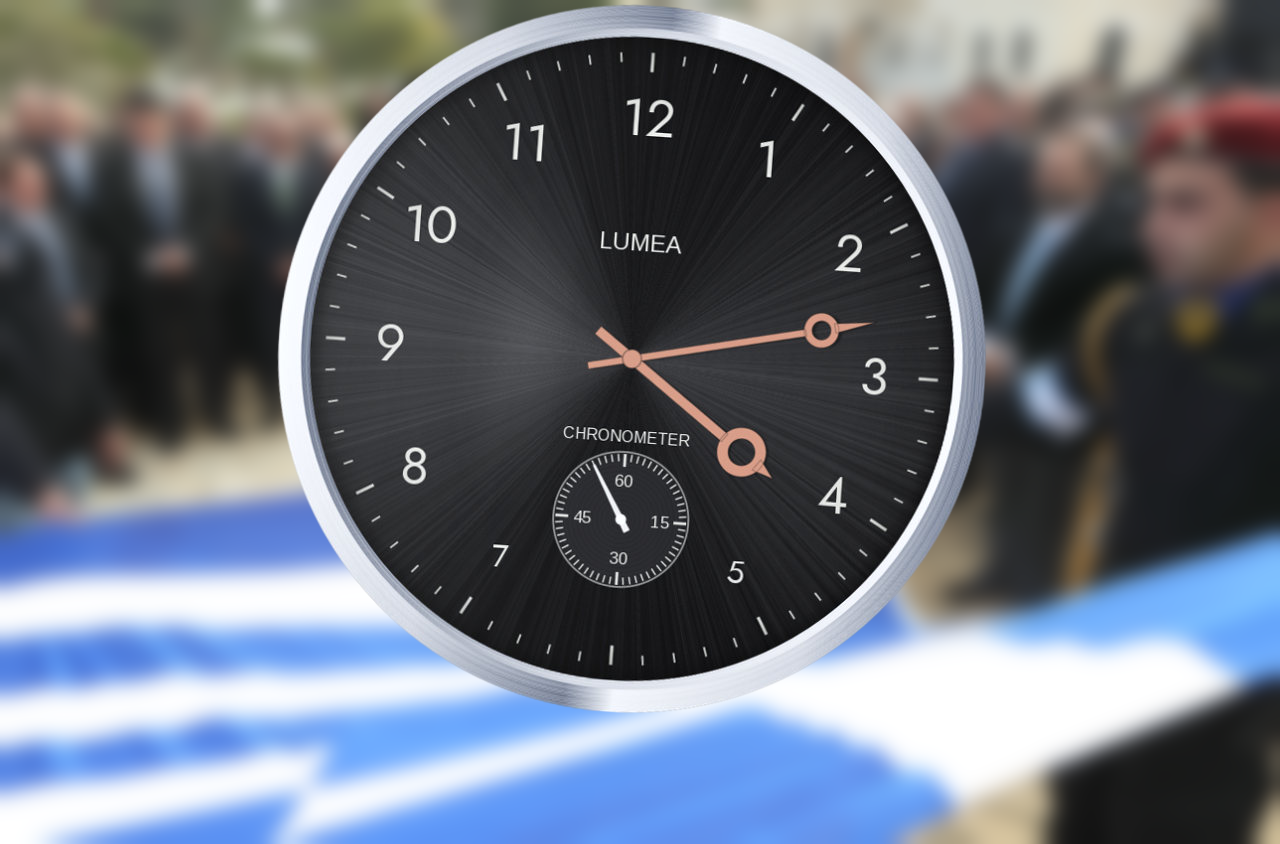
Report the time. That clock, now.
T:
4:12:55
